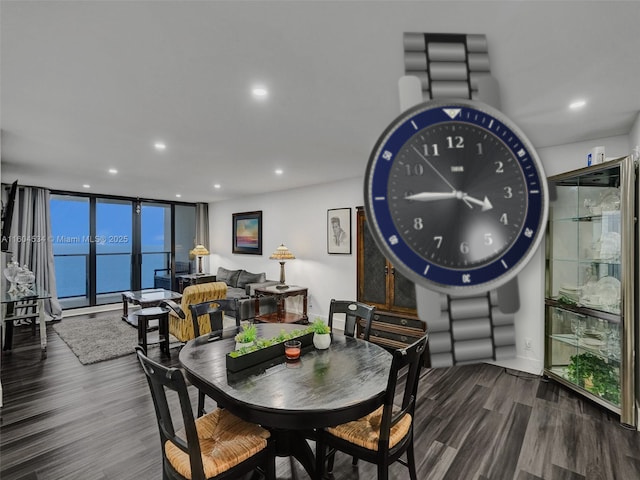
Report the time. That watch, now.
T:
3:44:53
